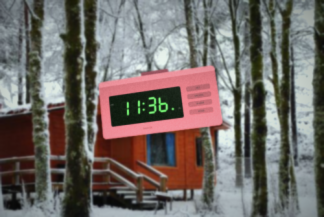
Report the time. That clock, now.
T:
11:36
